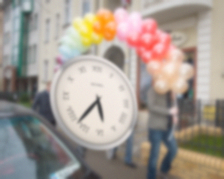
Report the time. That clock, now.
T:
5:37
